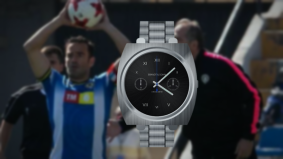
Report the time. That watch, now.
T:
4:08
